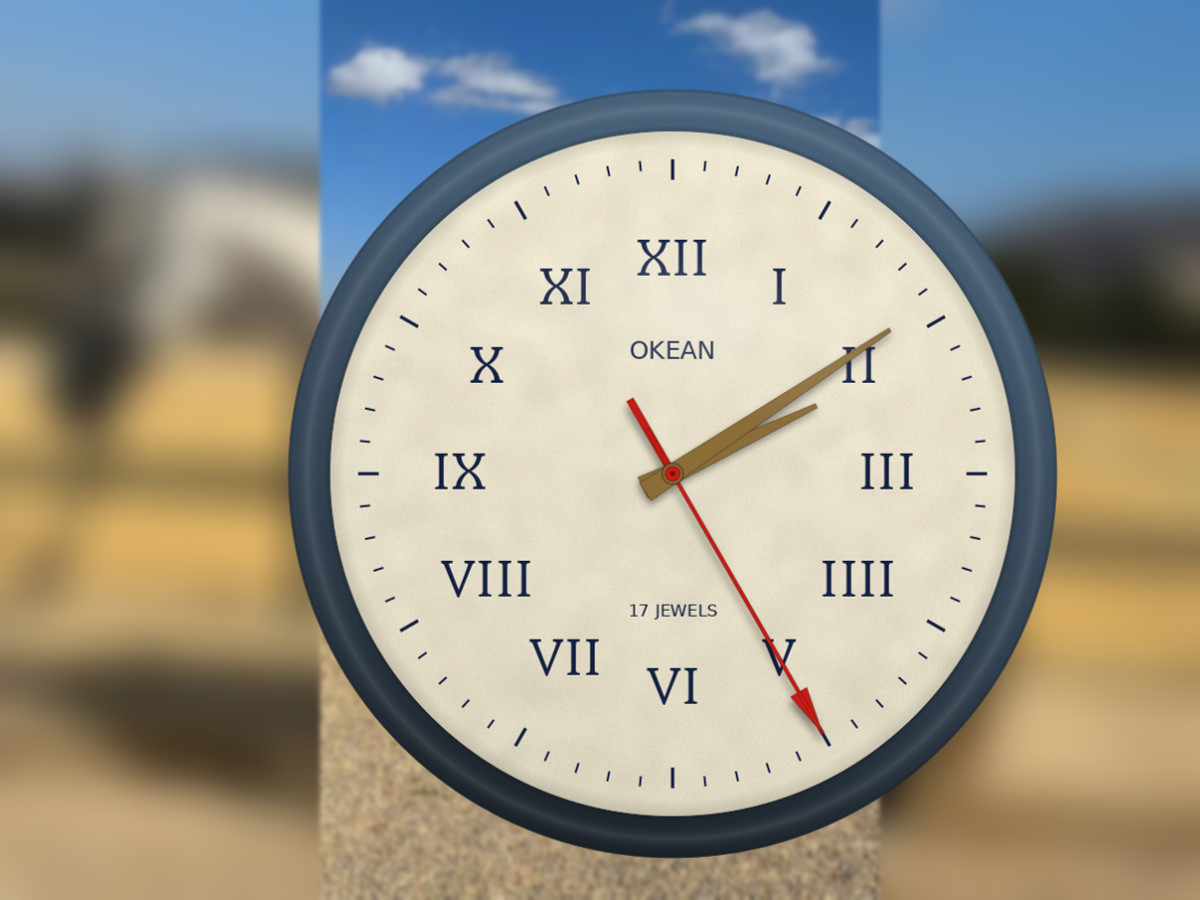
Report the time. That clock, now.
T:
2:09:25
